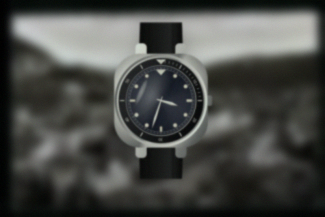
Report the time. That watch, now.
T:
3:33
